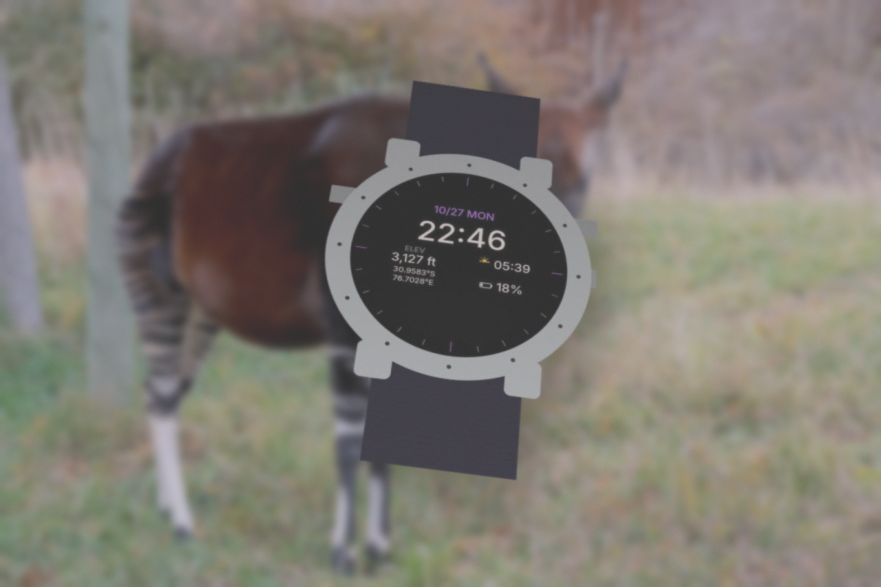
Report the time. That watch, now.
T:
22:46
